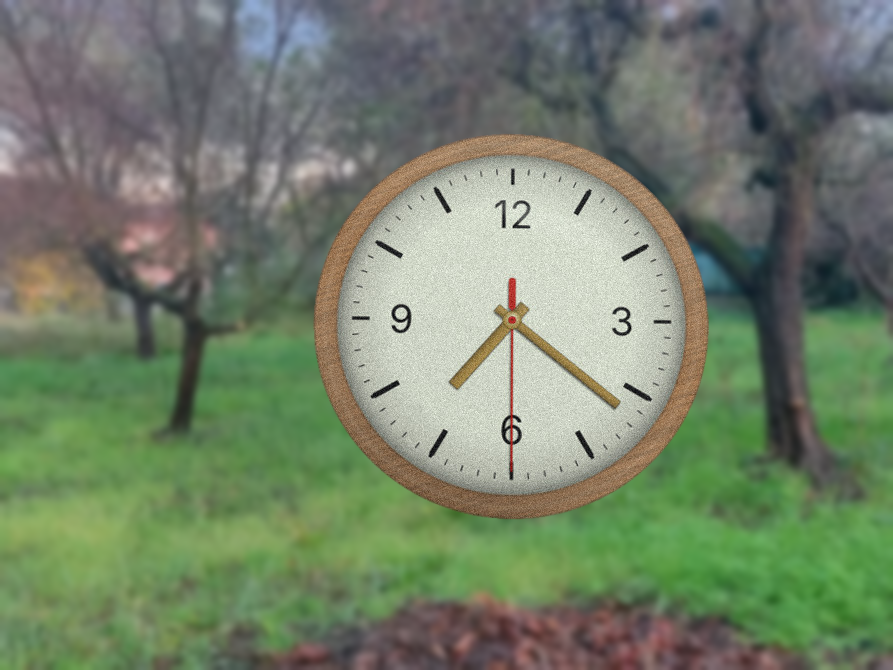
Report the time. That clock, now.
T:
7:21:30
